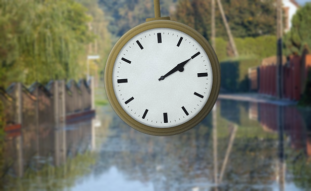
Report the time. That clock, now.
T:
2:10
